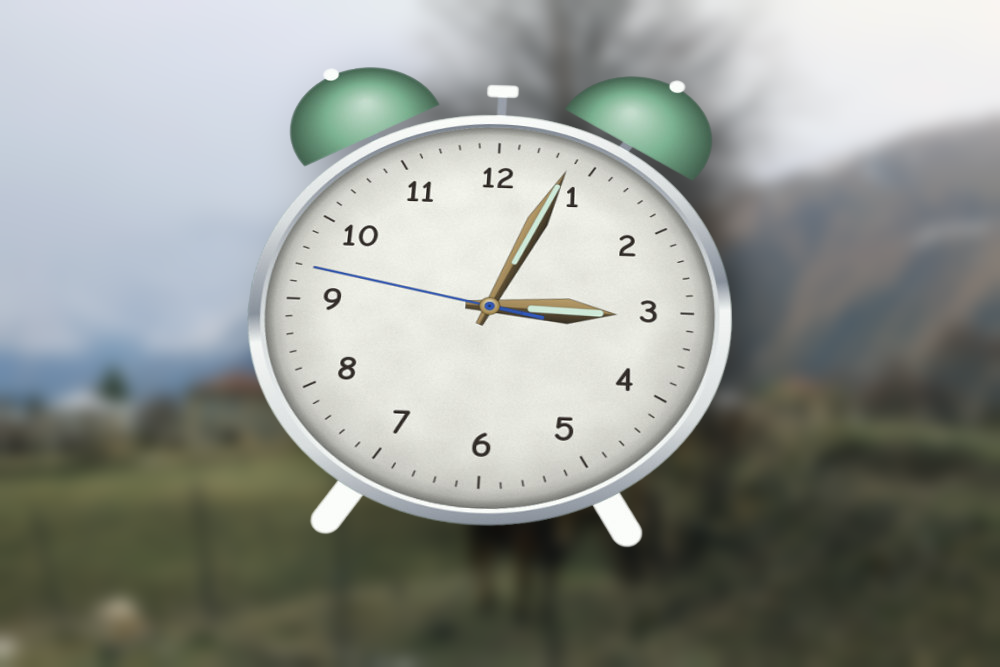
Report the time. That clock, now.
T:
3:03:47
